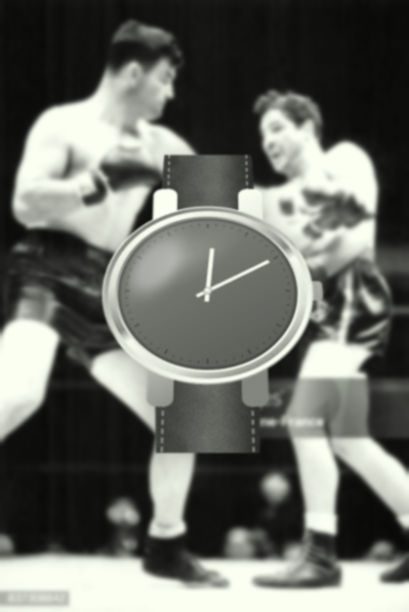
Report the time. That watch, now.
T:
12:10
